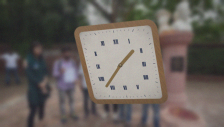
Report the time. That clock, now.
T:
1:37
